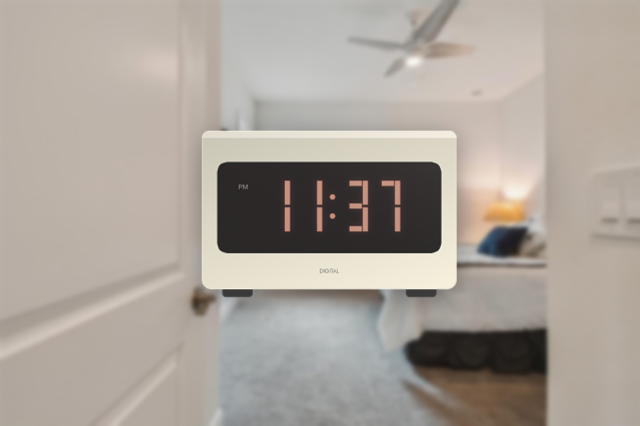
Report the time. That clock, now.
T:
11:37
